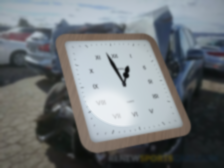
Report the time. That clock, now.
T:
12:58
